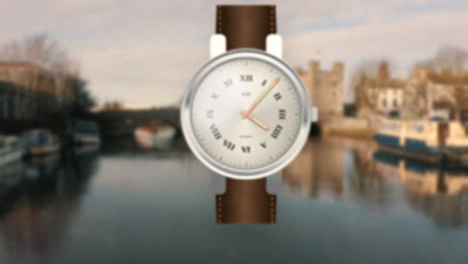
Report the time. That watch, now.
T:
4:07
